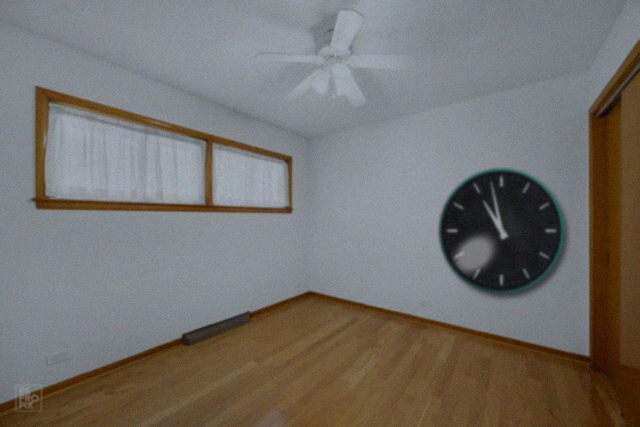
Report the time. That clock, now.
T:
10:58
